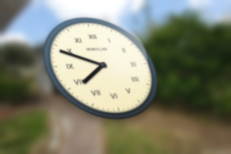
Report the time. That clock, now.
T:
7:49
